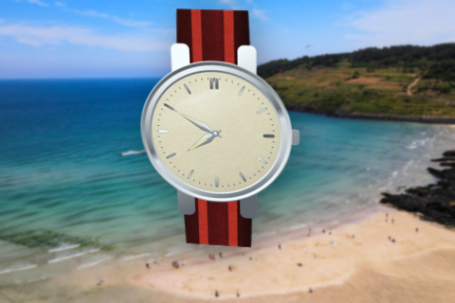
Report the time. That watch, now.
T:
7:50
